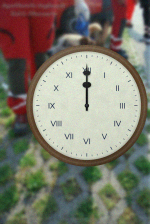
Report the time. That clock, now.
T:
12:00
